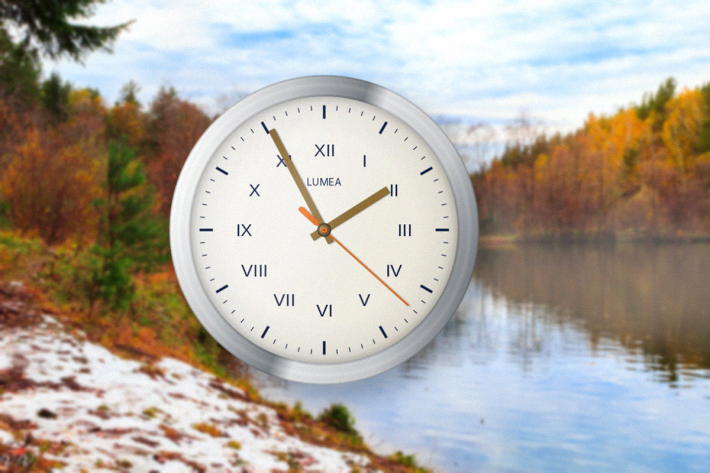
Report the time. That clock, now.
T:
1:55:22
